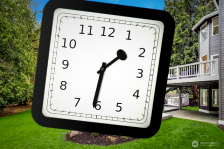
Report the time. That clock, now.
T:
1:31
